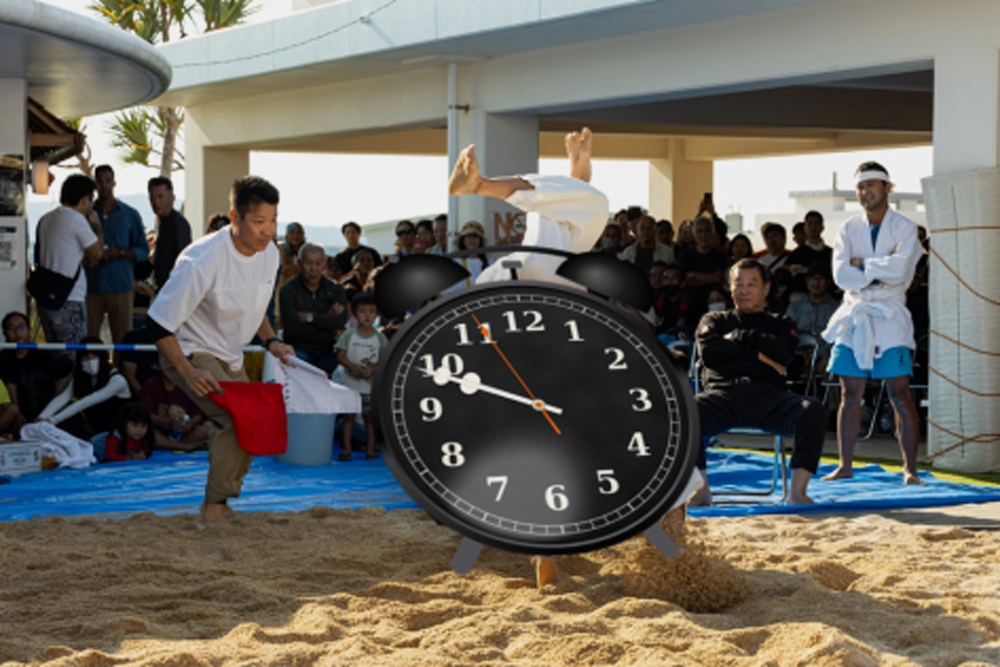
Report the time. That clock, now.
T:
9:48:56
